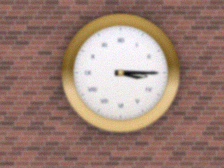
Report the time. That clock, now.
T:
3:15
